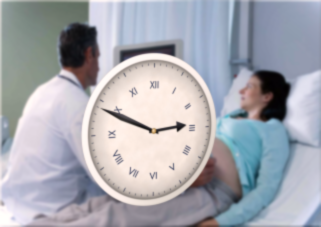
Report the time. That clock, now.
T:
2:49
